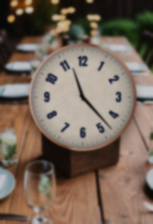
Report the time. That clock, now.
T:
11:23
